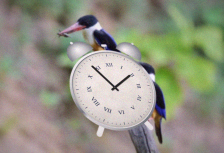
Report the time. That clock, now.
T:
1:54
